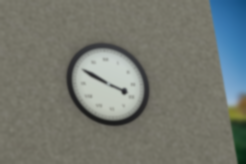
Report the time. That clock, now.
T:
3:50
